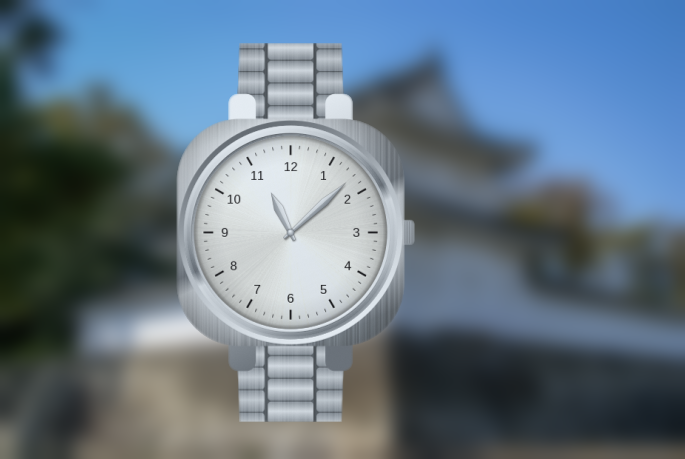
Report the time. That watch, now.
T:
11:08
